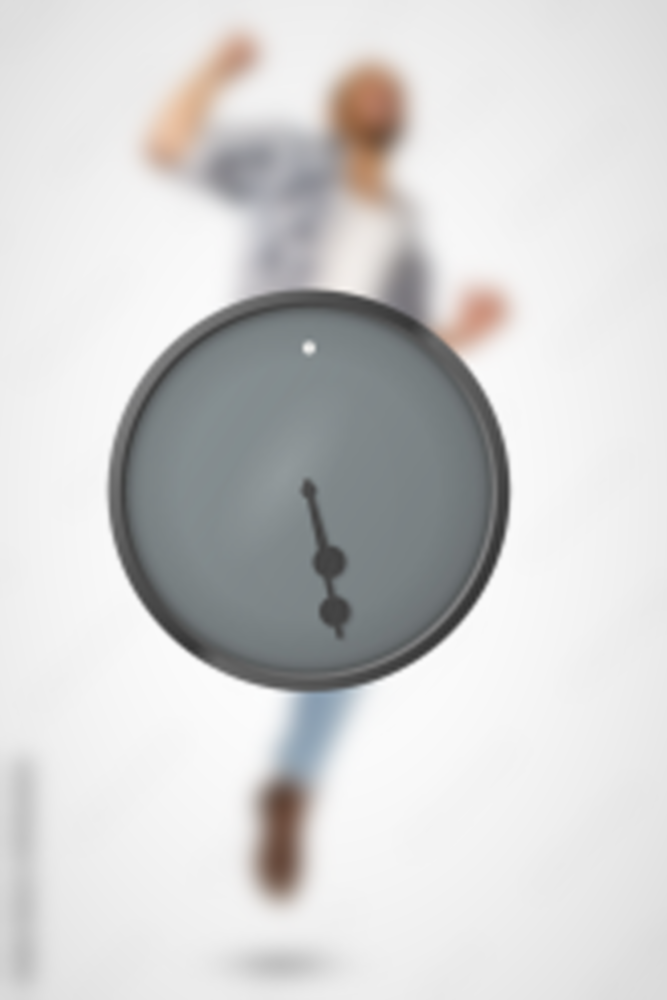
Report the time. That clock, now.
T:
5:28
